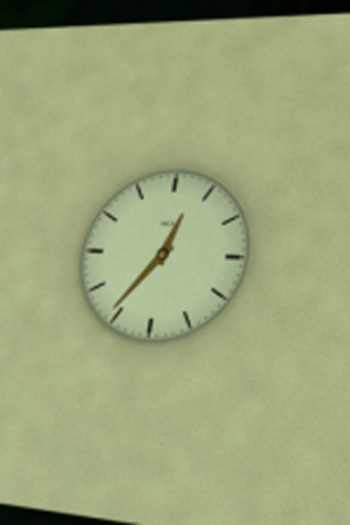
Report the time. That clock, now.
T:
12:36
